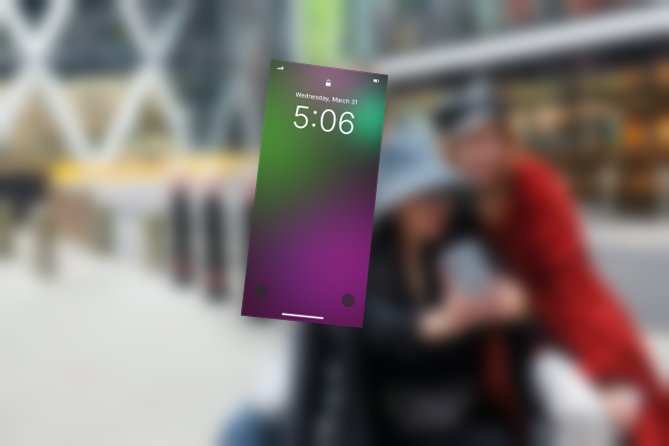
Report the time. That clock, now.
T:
5:06
